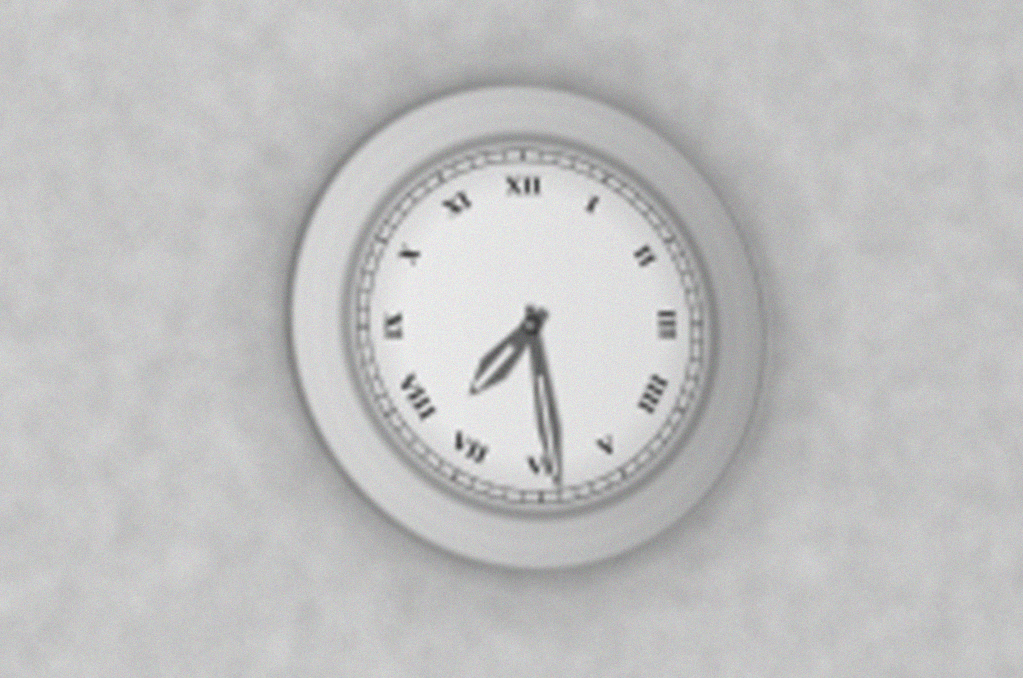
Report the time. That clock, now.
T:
7:29
